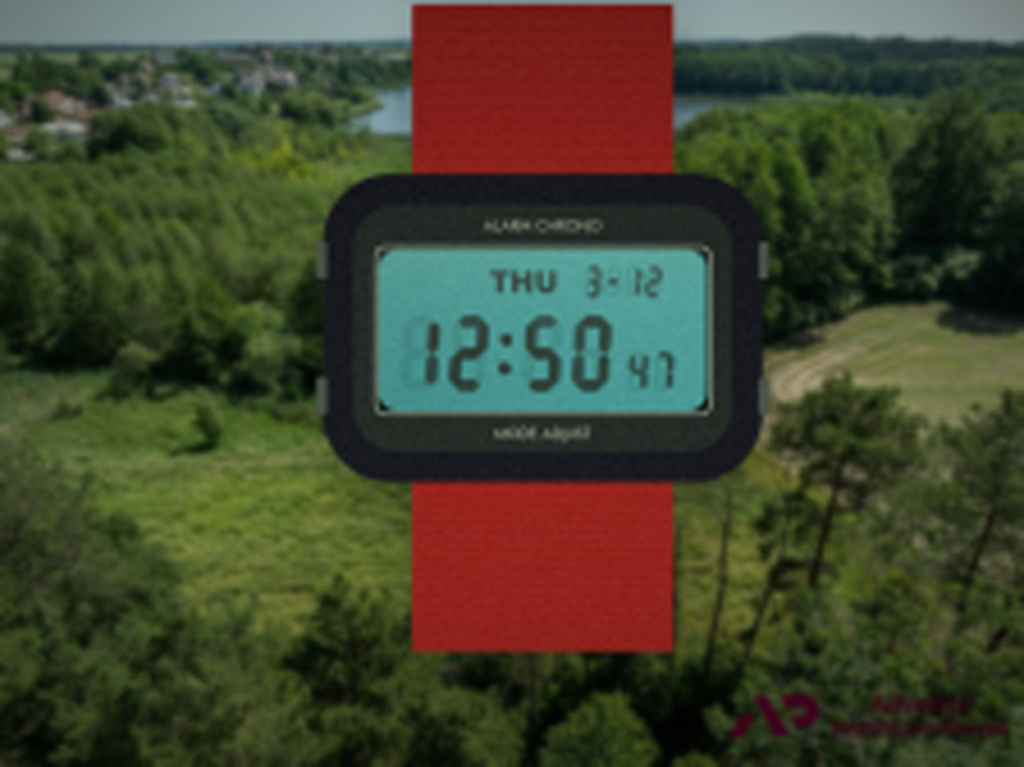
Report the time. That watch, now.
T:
12:50:47
